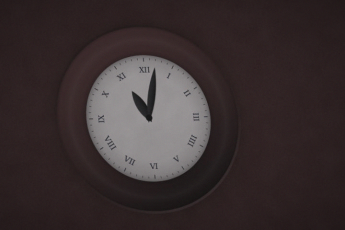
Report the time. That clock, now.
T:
11:02
